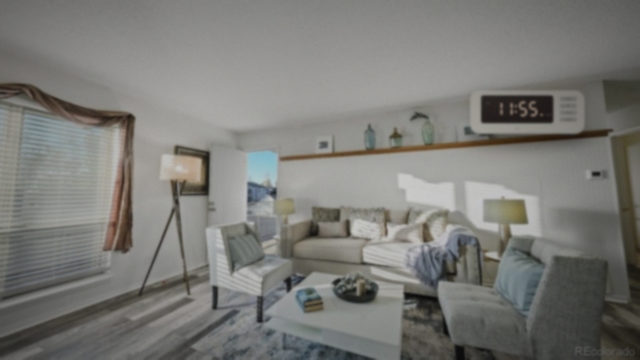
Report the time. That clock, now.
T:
11:55
